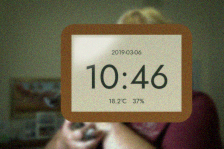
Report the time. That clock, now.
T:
10:46
